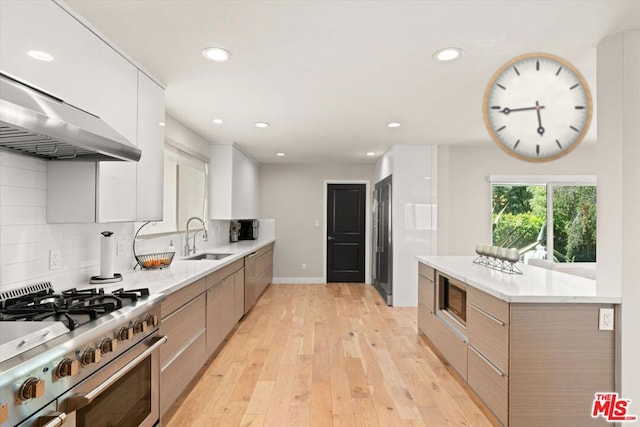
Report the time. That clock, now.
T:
5:44
